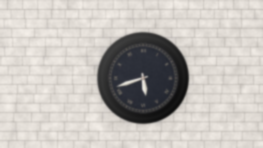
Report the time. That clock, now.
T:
5:42
